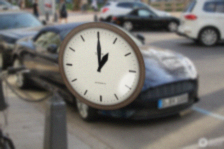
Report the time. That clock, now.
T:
1:00
